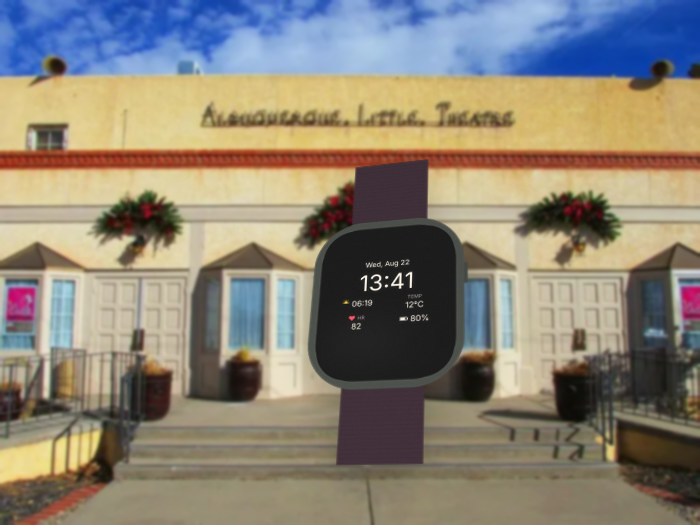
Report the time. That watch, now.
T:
13:41
